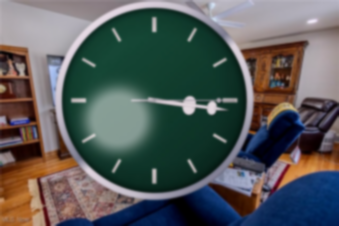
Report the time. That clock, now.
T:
3:16:15
